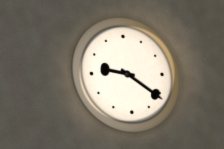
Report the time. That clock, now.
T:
9:21
